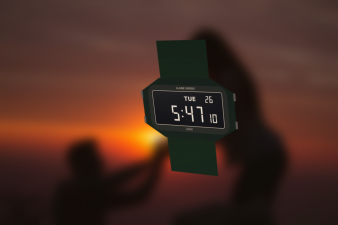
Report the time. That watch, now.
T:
5:47:10
